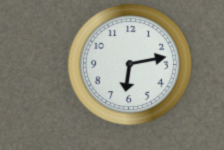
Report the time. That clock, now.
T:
6:13
